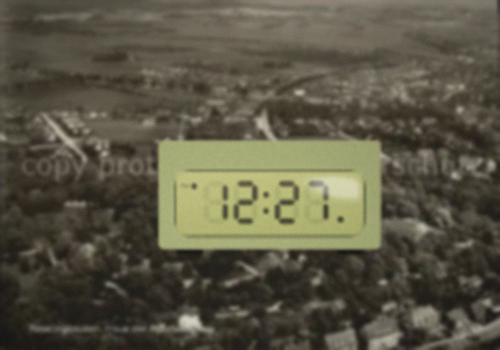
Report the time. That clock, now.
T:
12:27
